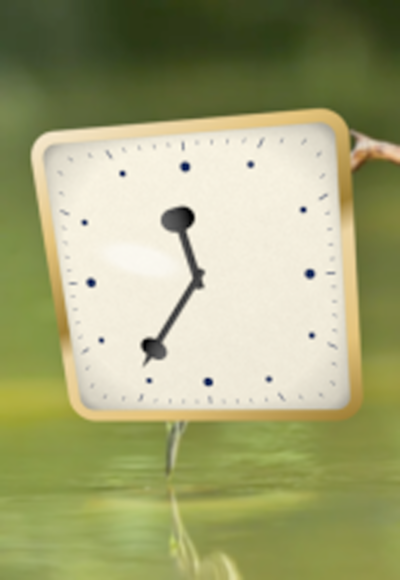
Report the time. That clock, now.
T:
11:36
